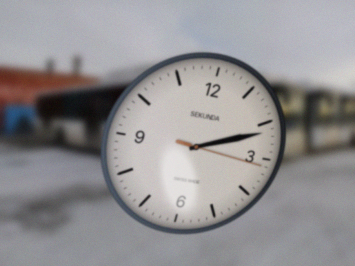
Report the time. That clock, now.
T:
2:11:16
